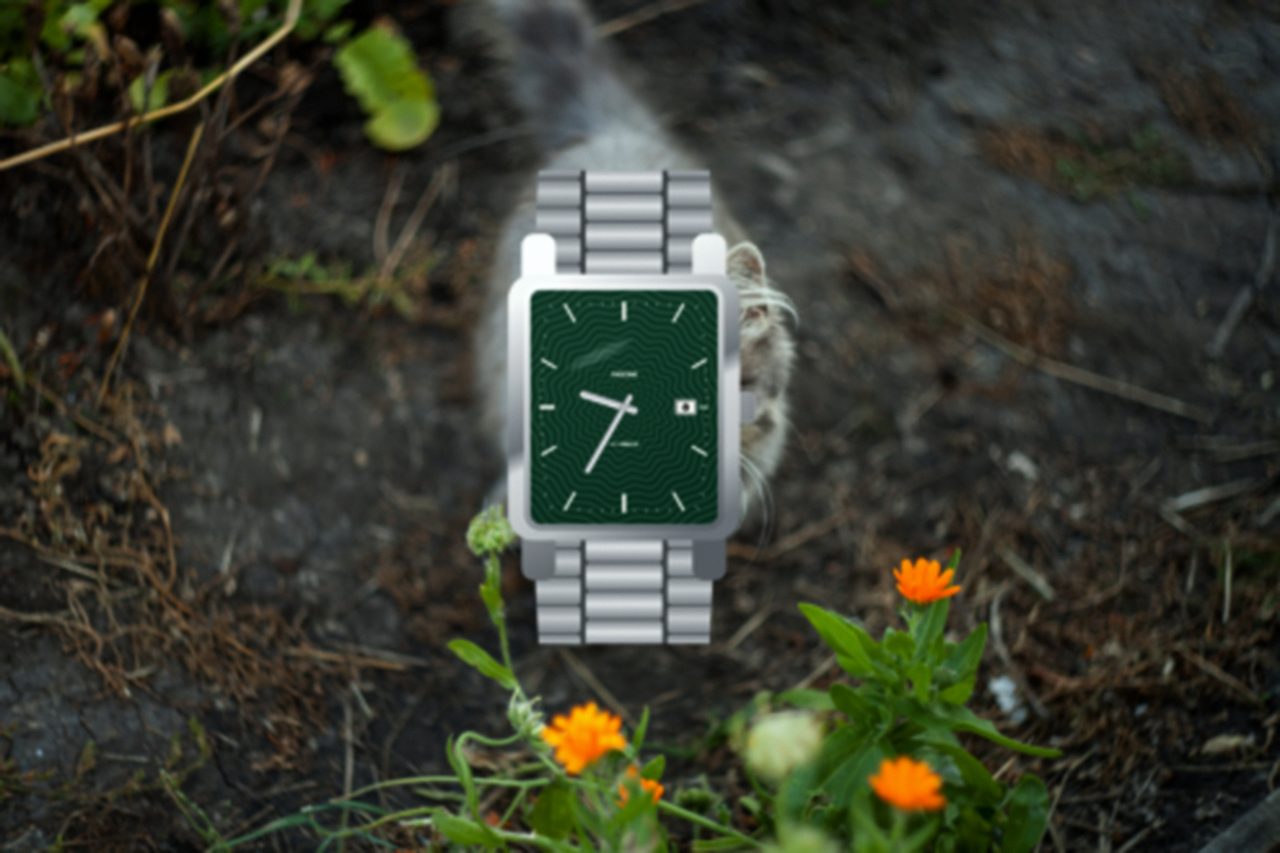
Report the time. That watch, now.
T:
9:35
